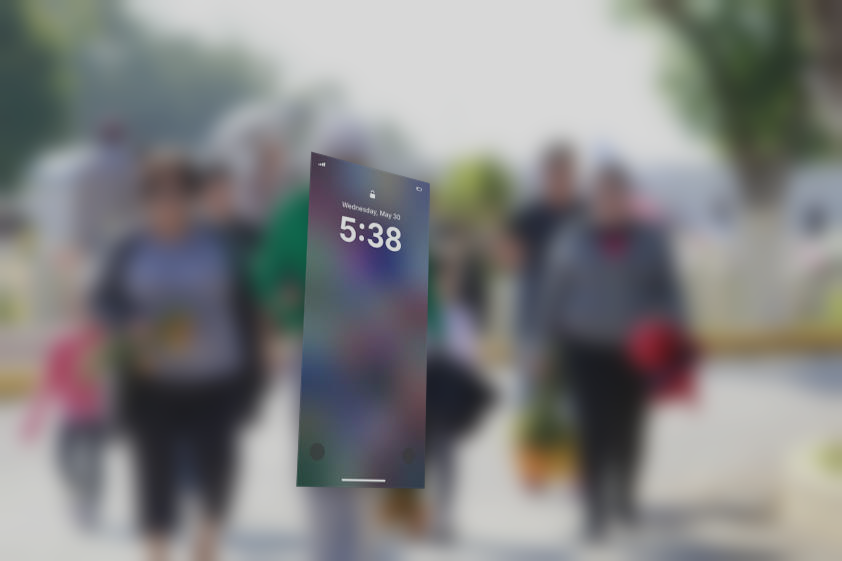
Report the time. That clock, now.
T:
5:38
